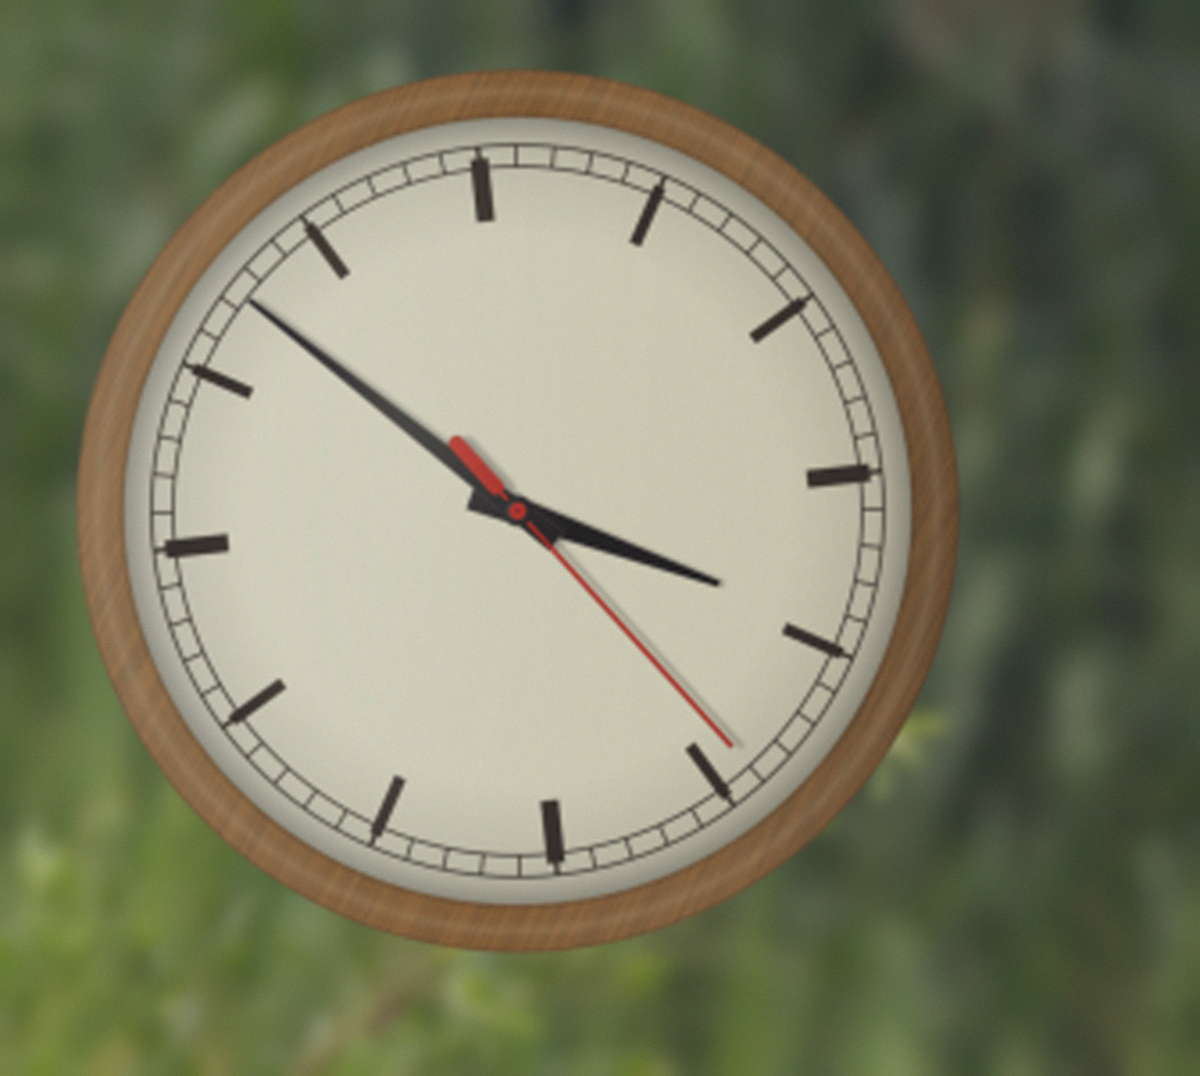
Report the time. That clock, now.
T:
3:52:24
